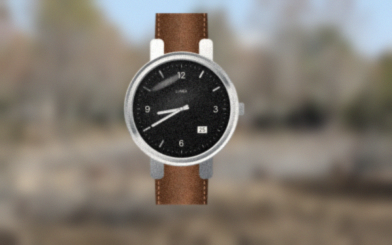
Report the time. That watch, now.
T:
8:40
